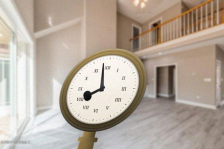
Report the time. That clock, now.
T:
7:58
